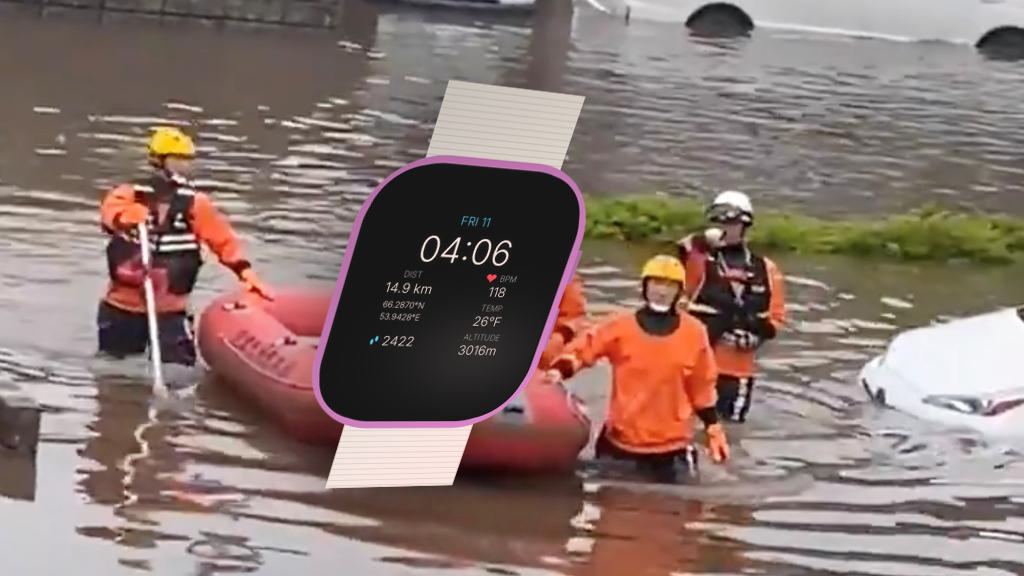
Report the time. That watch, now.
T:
4:06
